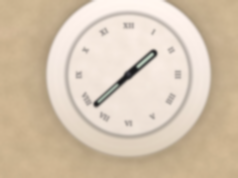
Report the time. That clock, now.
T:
1:38
